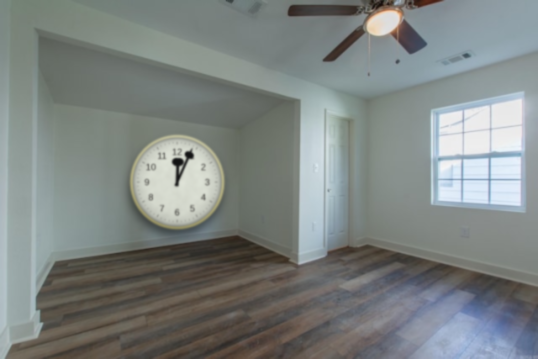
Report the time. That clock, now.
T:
12:04
